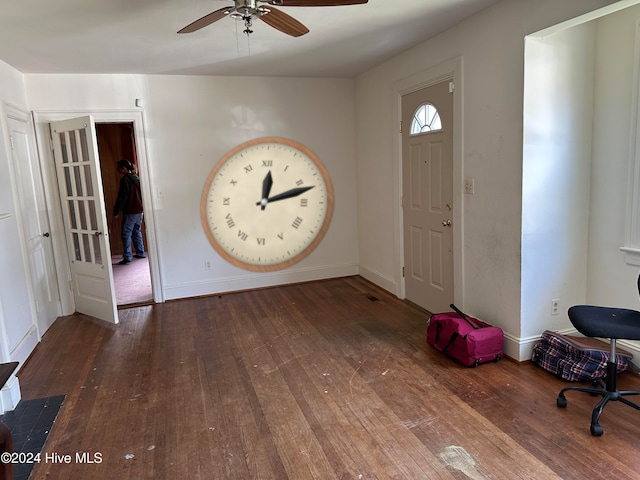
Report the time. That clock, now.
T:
12:12
